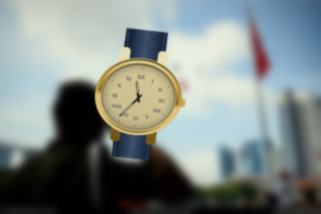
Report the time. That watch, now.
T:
11:36
